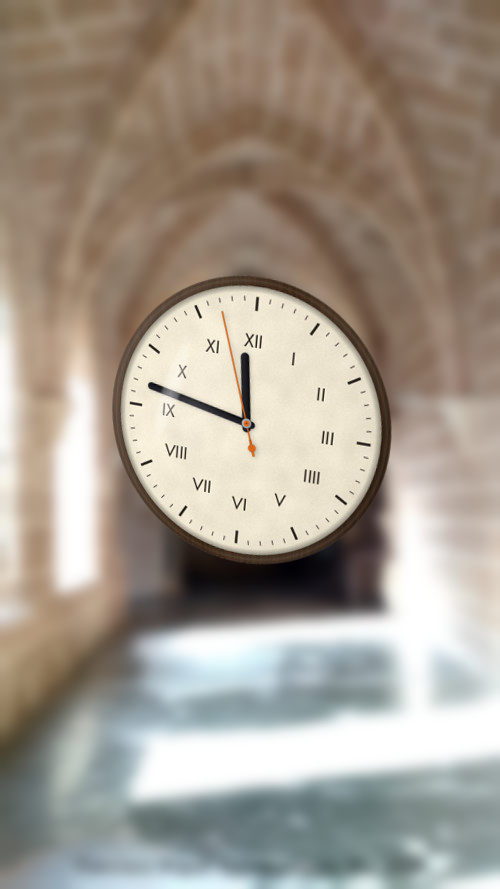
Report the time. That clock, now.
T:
11:46:57
